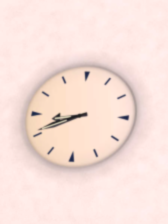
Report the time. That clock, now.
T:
8:41
